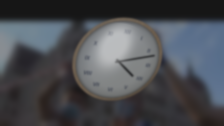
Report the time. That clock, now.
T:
4:12
